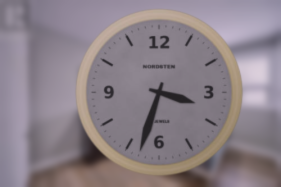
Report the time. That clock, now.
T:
3:33
